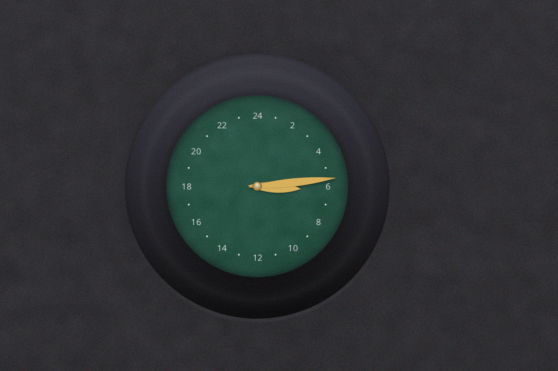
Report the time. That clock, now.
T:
6:14
